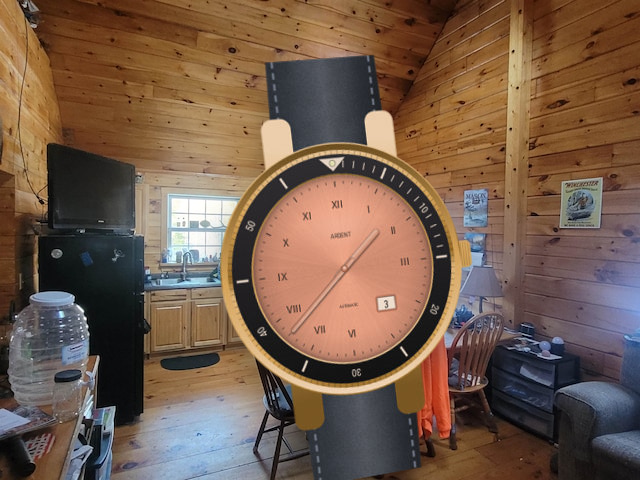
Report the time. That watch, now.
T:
1:38
